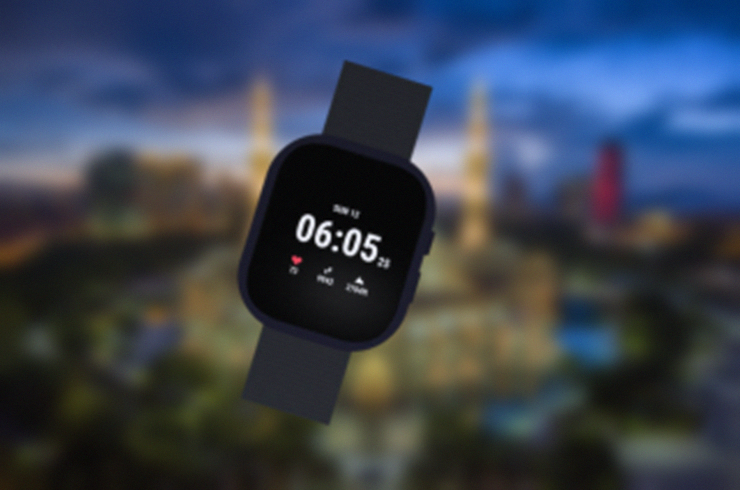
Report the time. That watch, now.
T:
6:05
